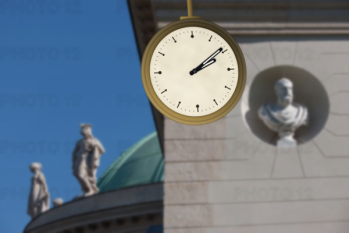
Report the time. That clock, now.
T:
2:09
